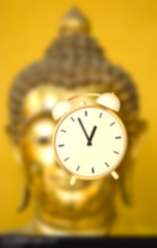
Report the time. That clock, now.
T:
12:57
